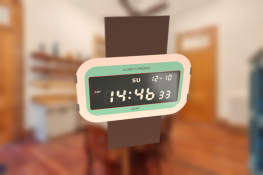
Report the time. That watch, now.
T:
14:46:33
